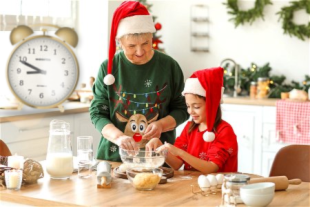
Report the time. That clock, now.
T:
8:49
